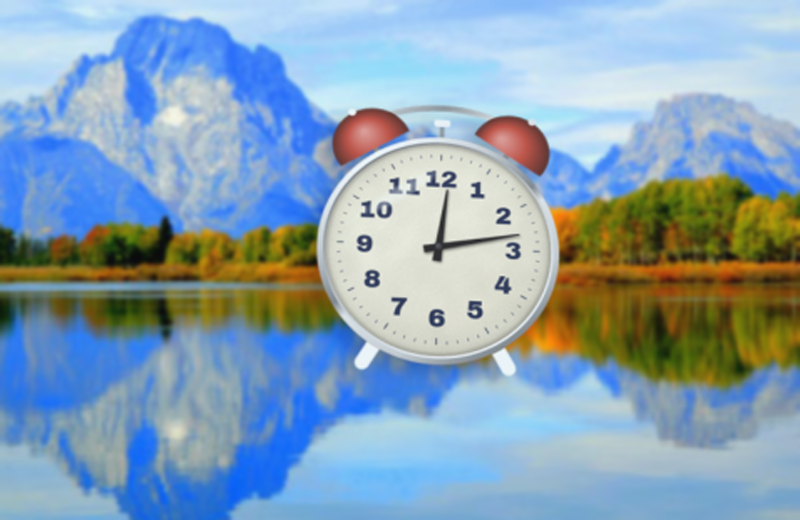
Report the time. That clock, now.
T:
12:13
